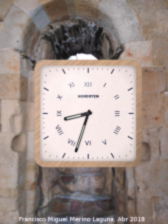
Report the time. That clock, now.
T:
8:33
